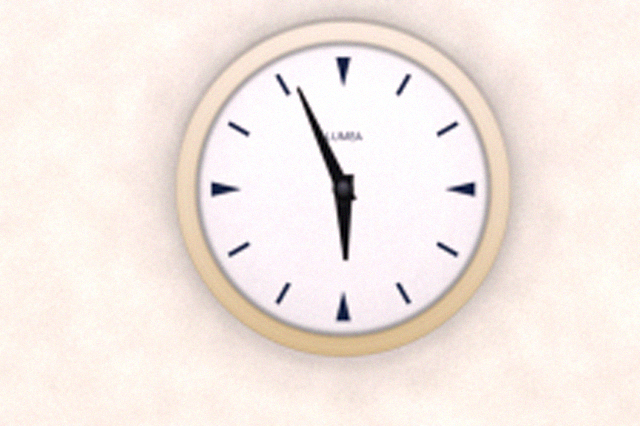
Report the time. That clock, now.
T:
5:56
